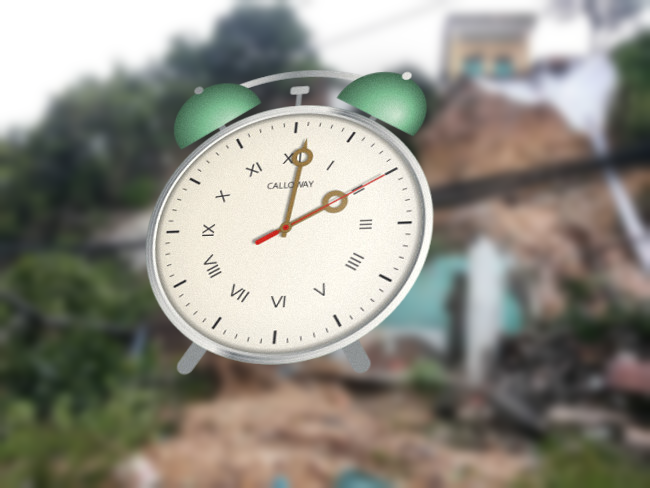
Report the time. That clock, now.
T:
2:01:10
